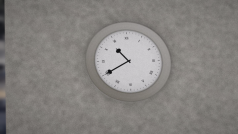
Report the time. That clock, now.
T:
10:40
